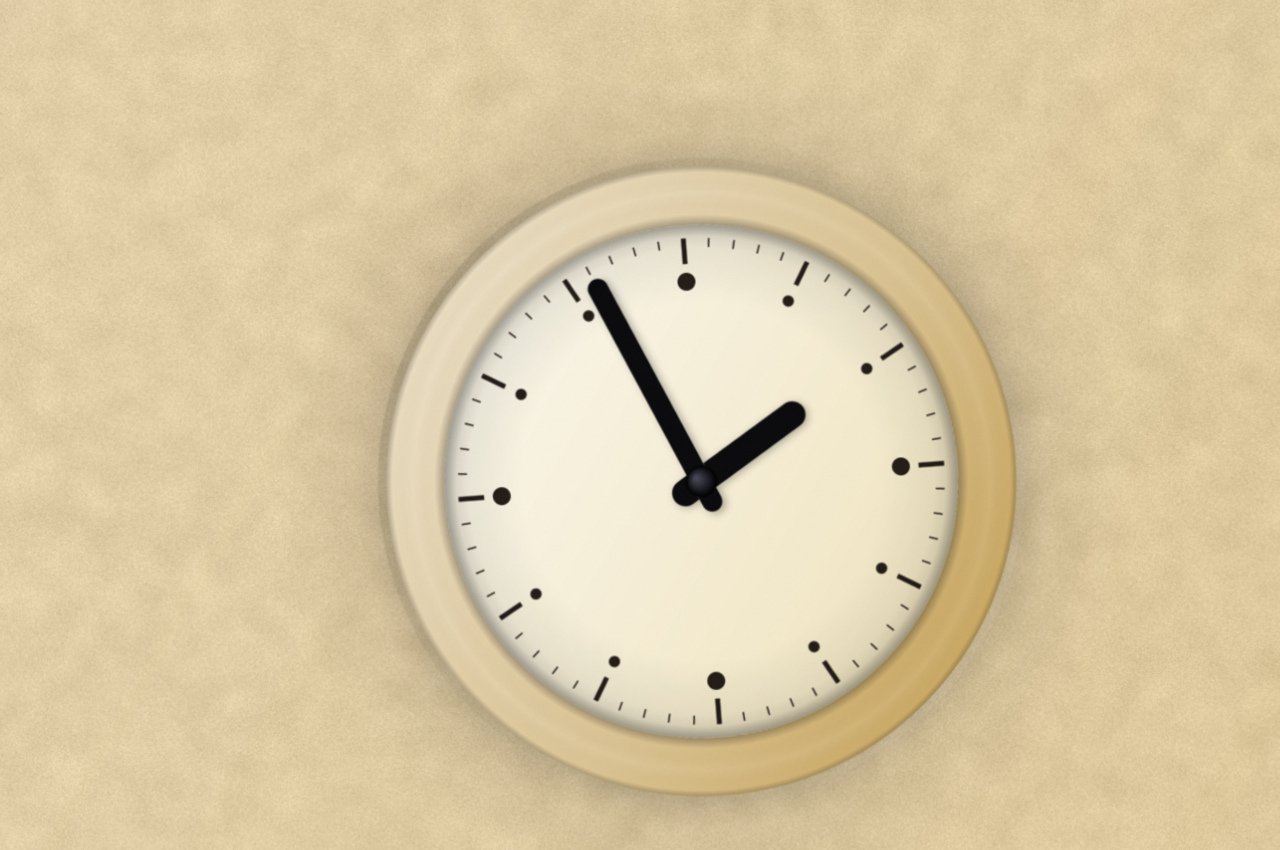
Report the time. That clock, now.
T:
1:56
